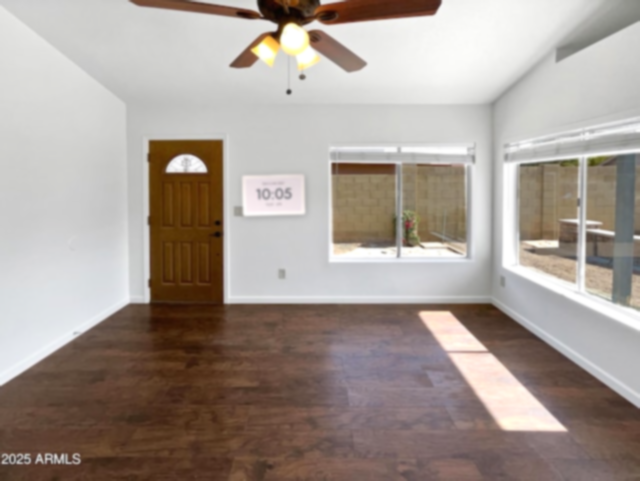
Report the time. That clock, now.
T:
10:05
